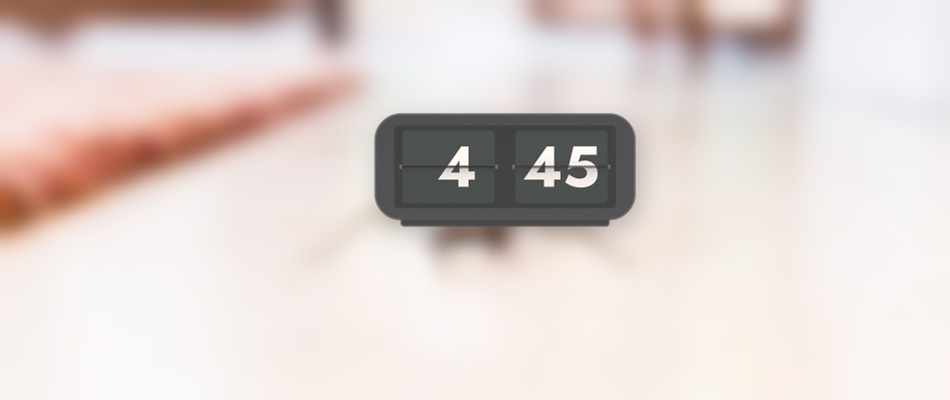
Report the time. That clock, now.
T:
4:45
